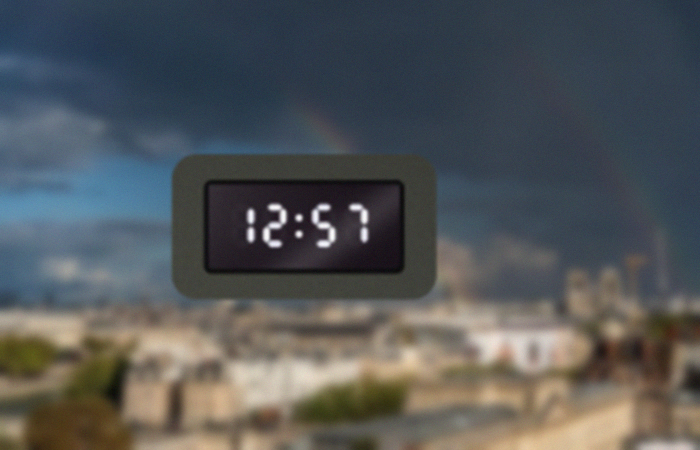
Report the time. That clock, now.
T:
12:57
